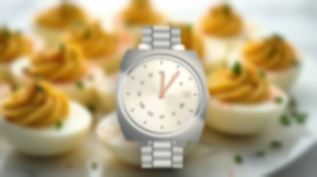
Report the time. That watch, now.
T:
12:06
